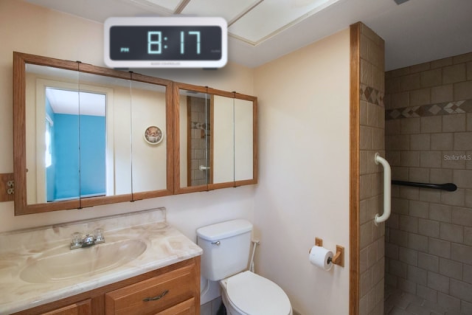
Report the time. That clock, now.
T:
8:17
